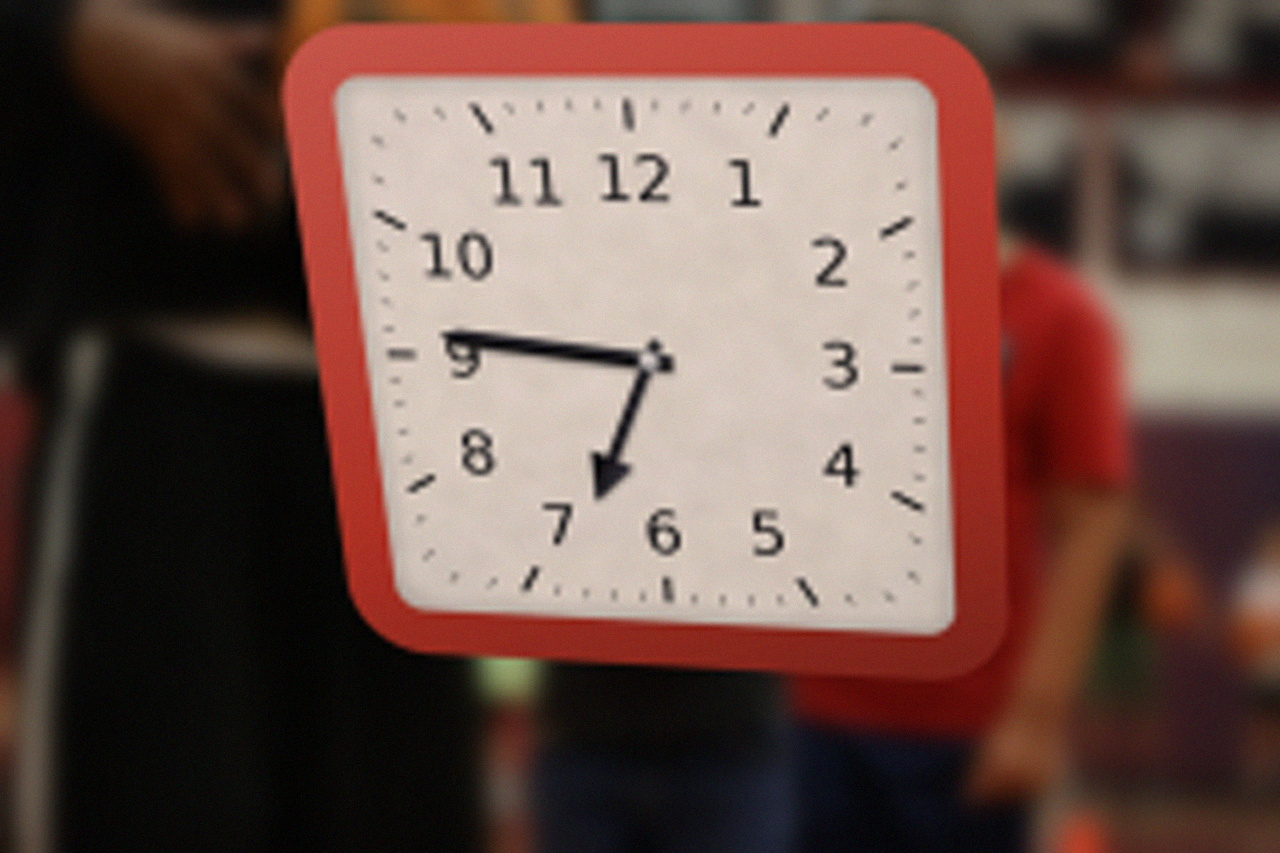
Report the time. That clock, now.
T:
6:46
